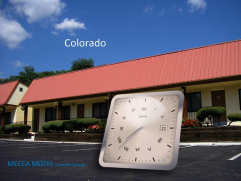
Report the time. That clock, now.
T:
7:37
